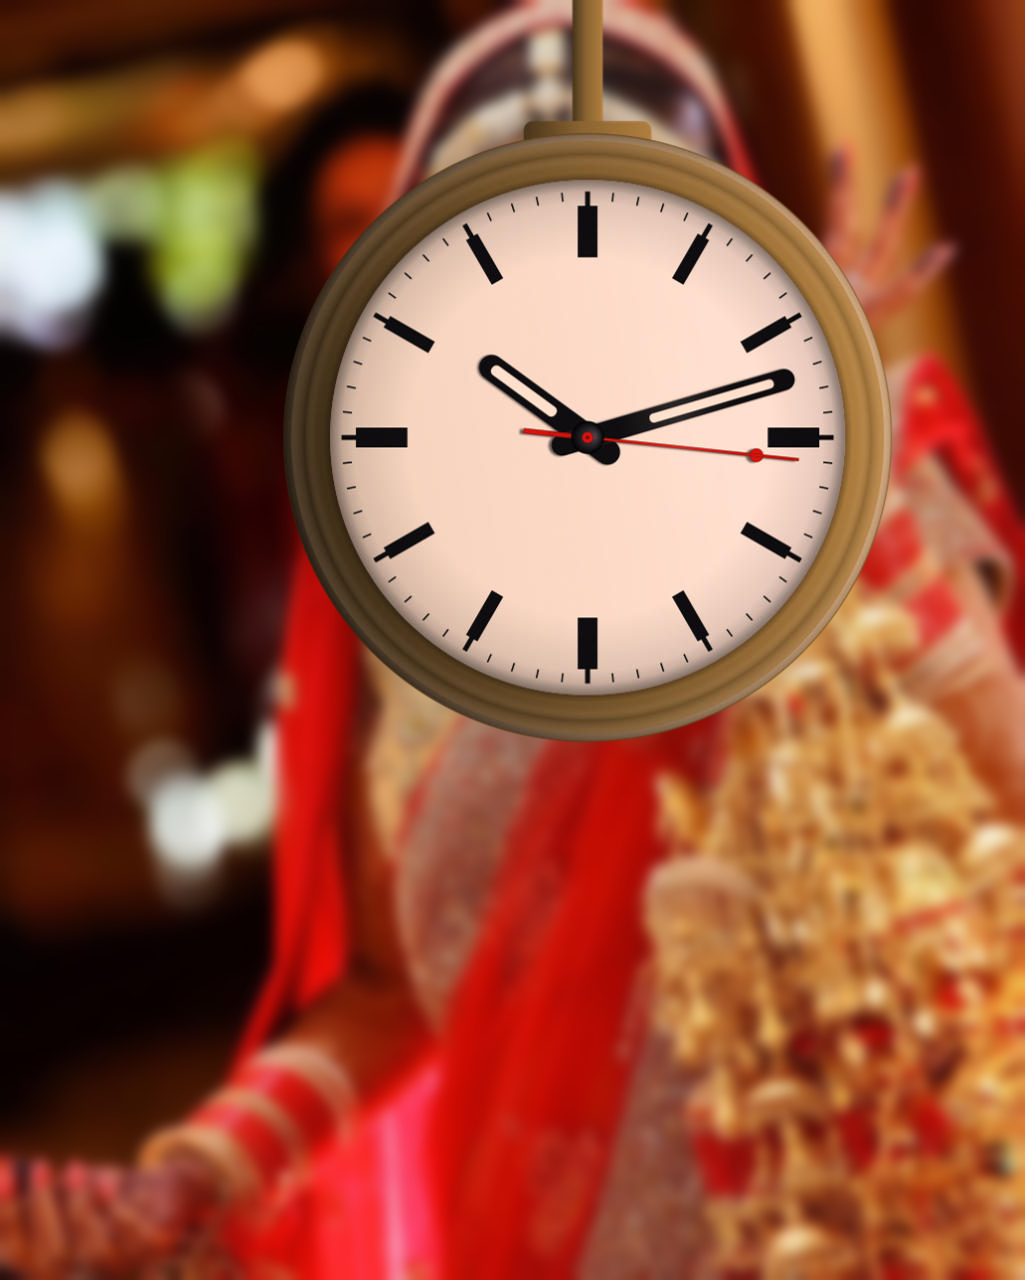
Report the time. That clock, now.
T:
10:12:16
